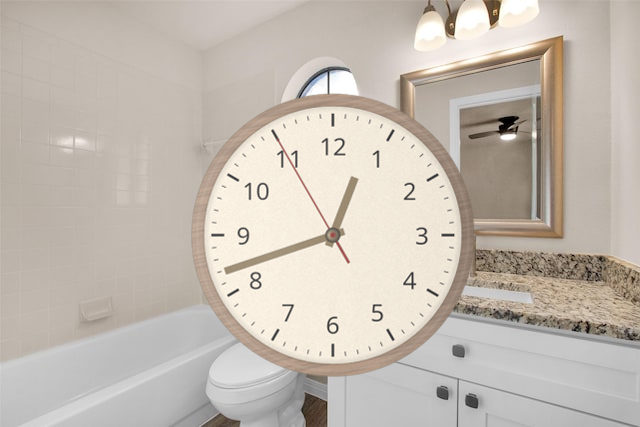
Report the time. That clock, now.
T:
12:41:55
